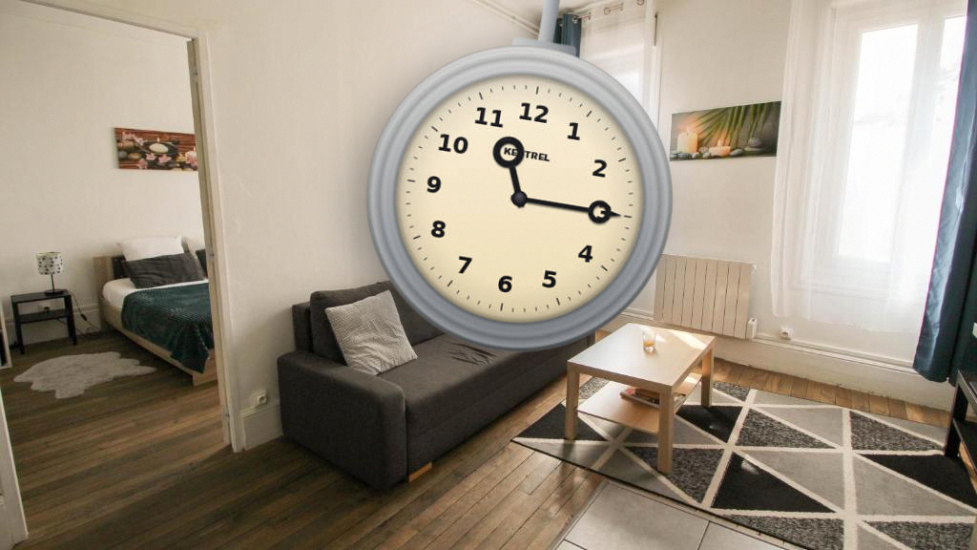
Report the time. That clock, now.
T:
11:15
